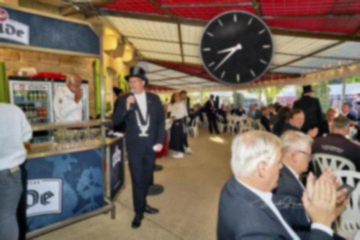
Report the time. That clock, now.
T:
8:38
